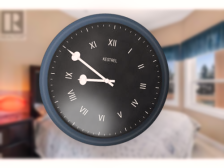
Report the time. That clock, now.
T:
8:50
